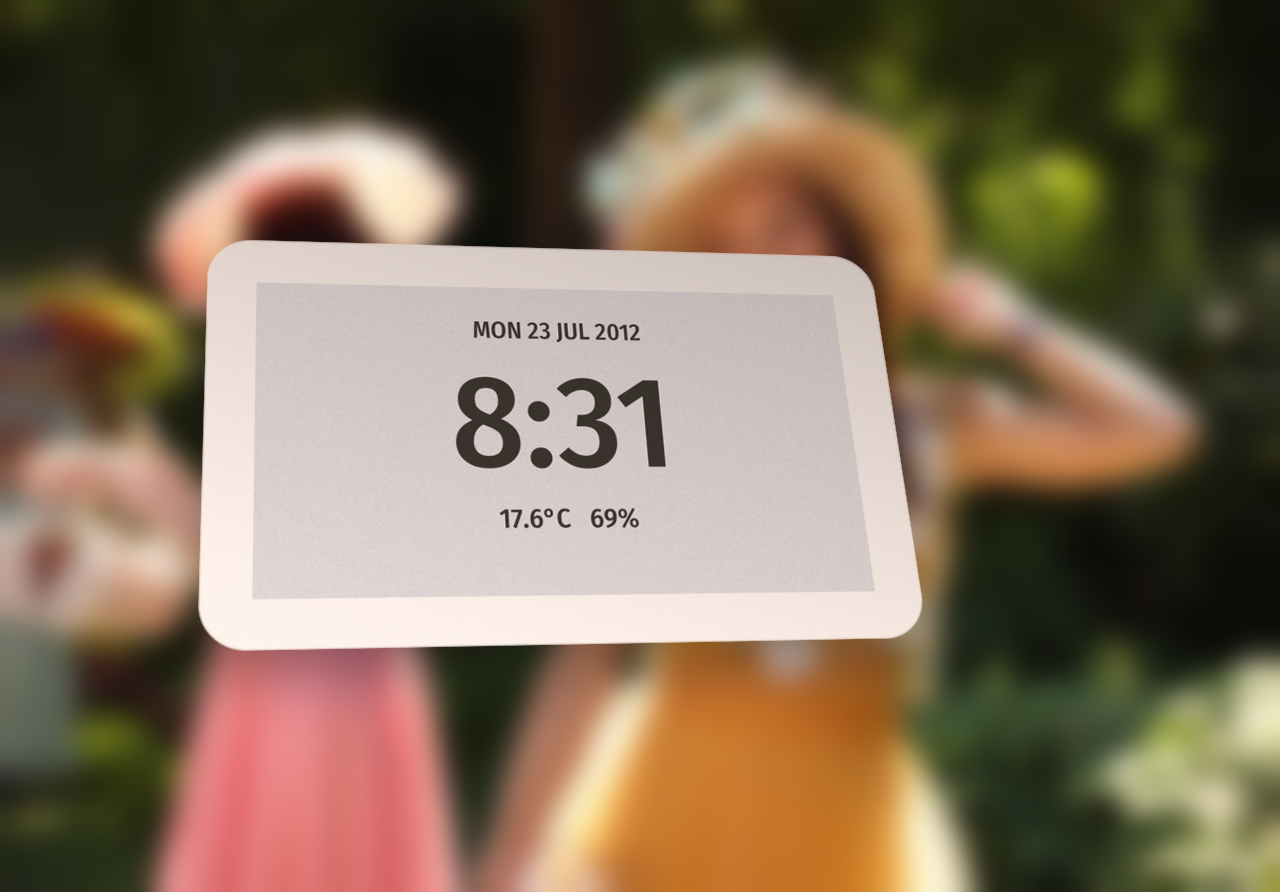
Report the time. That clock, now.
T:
8:31
